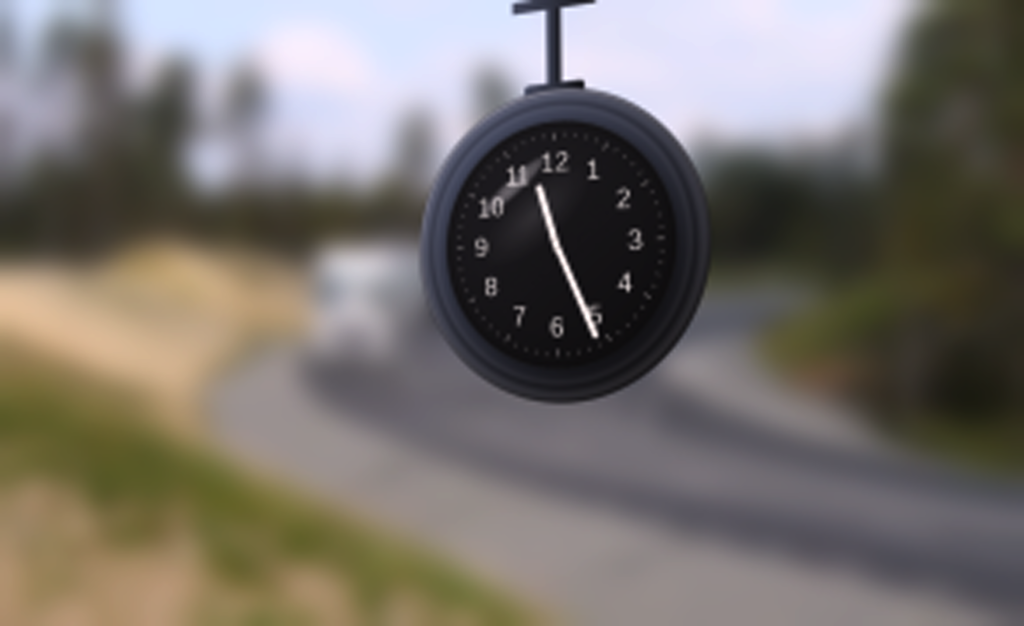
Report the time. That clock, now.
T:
11:26
